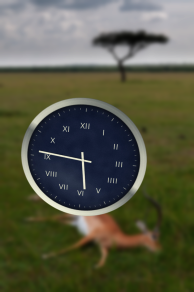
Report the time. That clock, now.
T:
5:46
